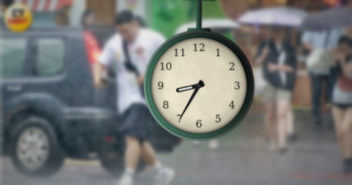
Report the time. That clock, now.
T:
8:35
